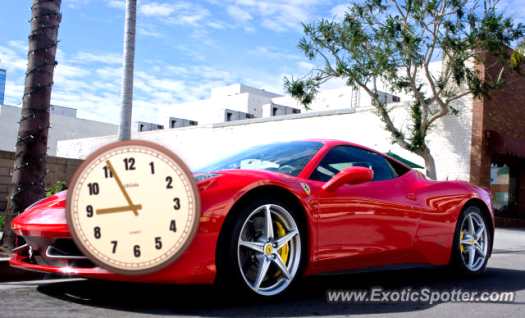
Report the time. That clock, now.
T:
8:56
